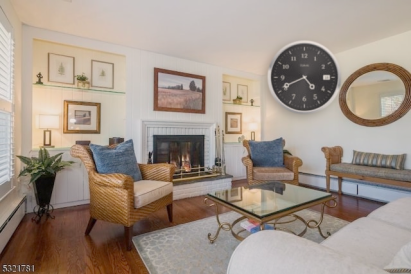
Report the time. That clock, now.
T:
4:41
